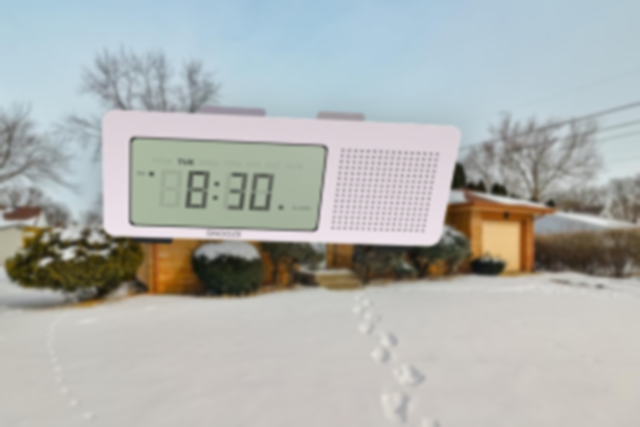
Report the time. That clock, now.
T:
8:30
